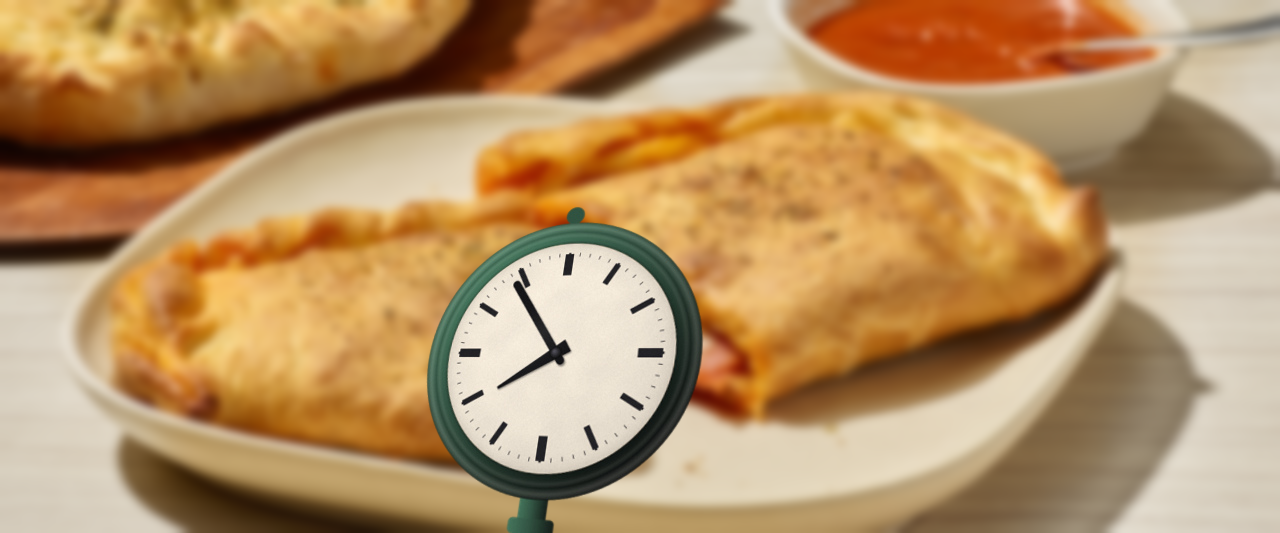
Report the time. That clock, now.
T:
7:54
